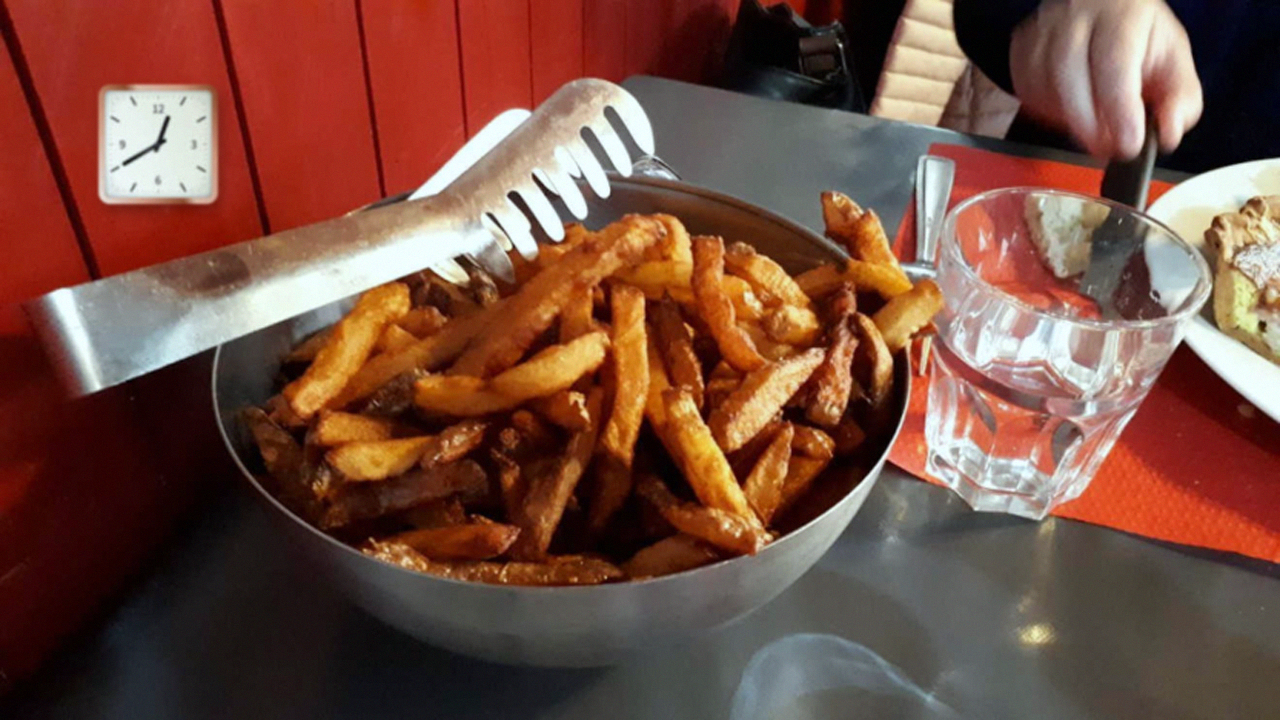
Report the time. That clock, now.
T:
12:40
